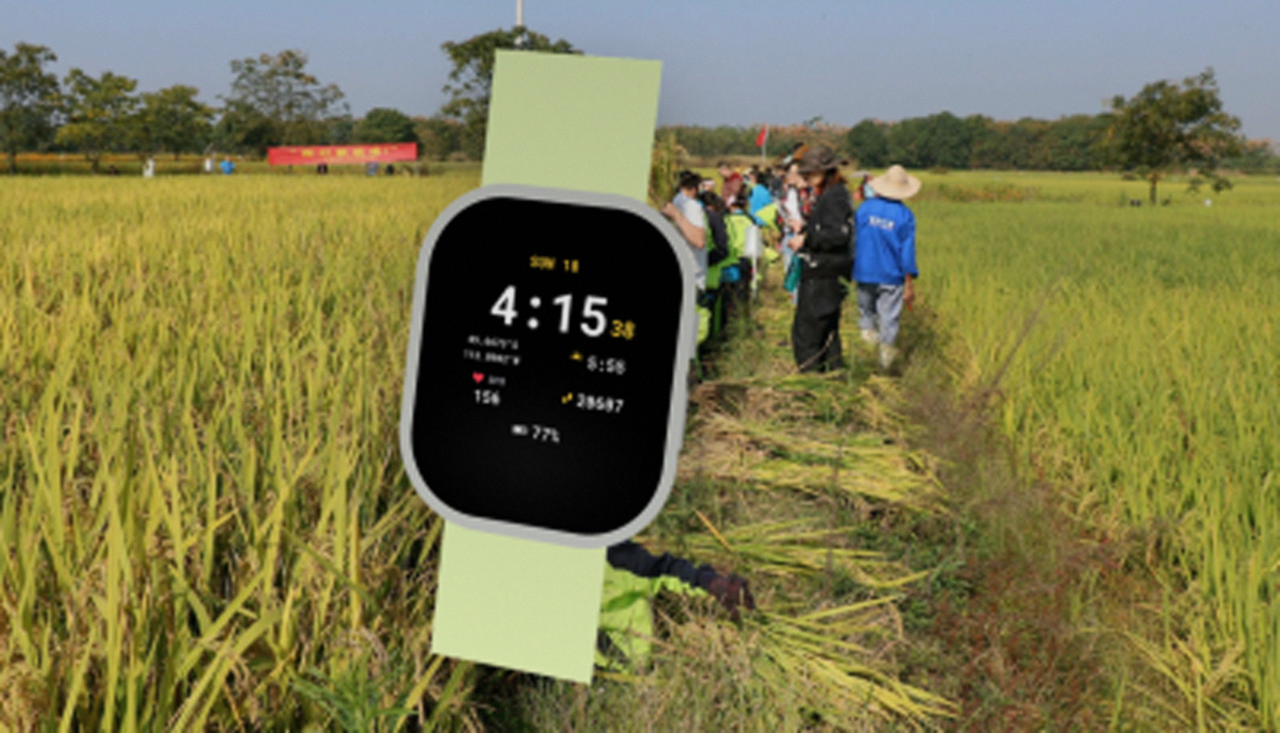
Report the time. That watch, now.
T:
4:15
